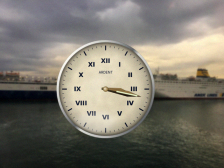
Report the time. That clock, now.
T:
3:17
